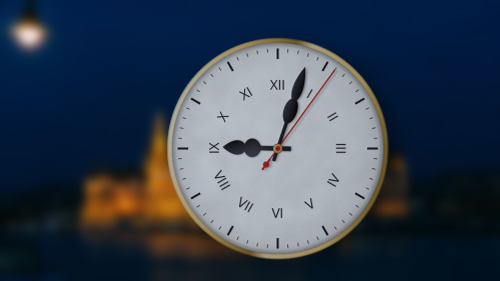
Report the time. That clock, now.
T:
9:03:06
